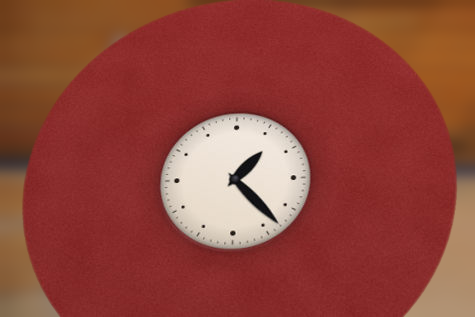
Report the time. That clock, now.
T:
1:23
